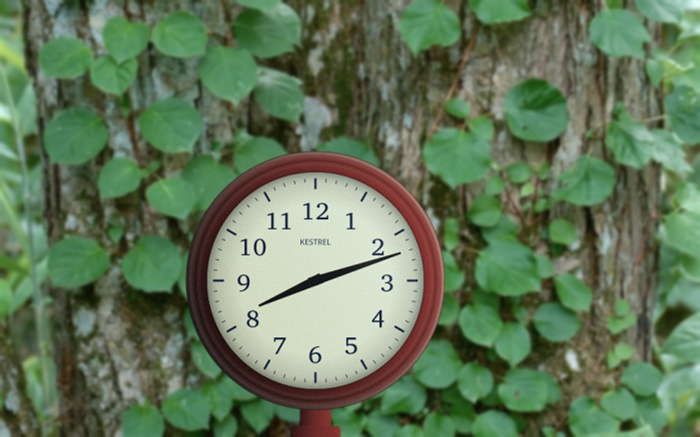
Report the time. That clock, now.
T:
8:12
